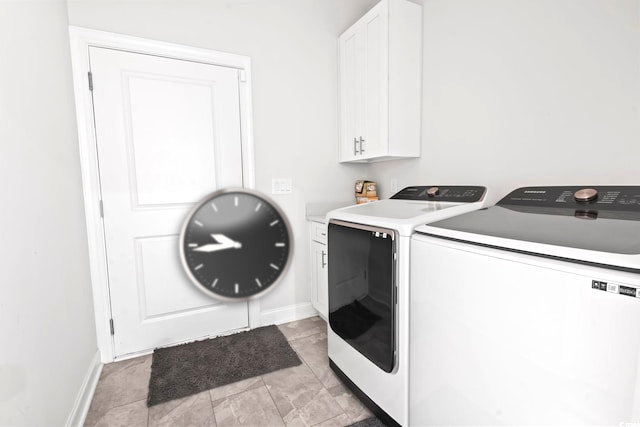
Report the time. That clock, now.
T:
9:44
